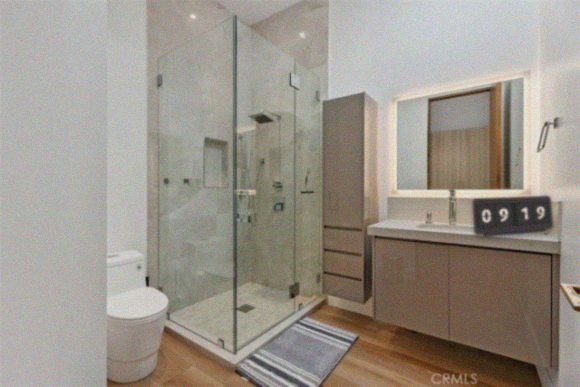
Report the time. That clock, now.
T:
9:19
